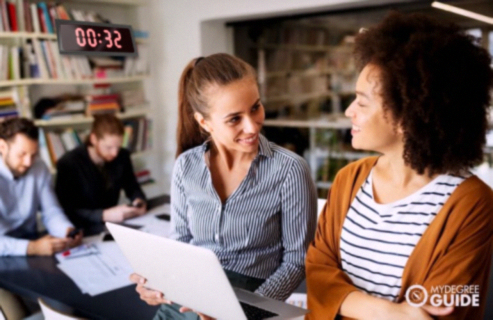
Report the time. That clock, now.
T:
0:32
